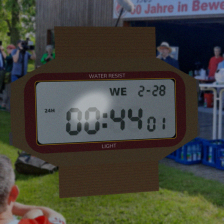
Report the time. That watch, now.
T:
0:44:01
